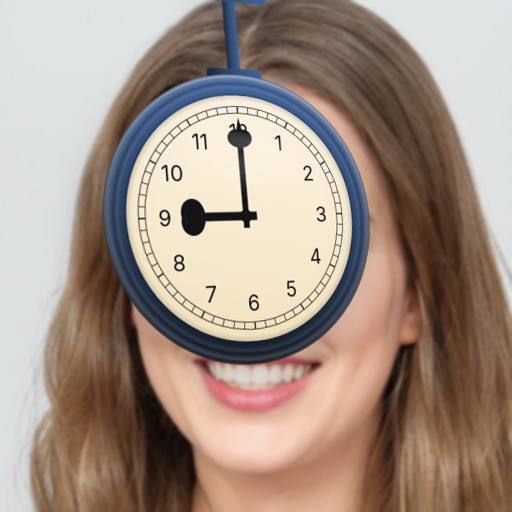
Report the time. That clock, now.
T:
9:00
